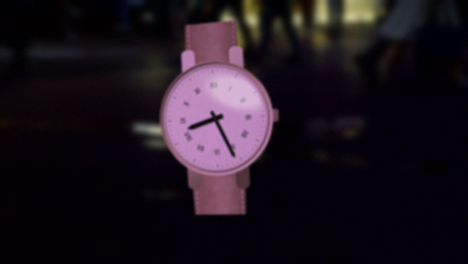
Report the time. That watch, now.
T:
8:26
